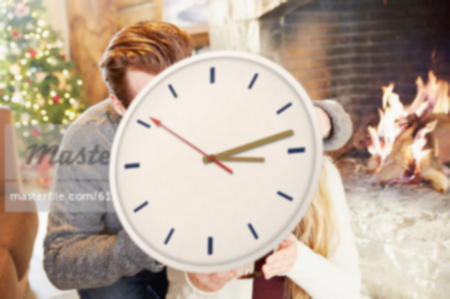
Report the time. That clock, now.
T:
3:12:51
